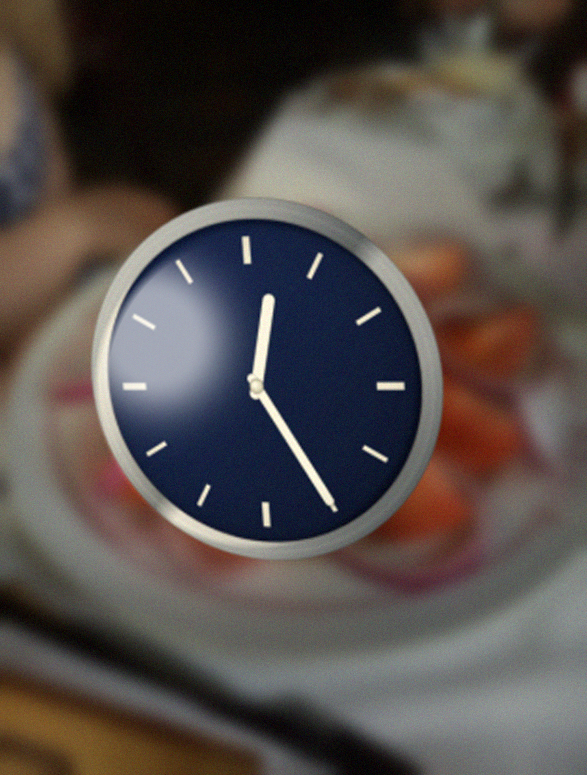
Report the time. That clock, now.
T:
12:25
